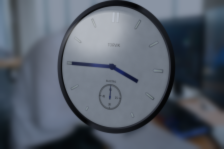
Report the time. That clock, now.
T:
3:45
